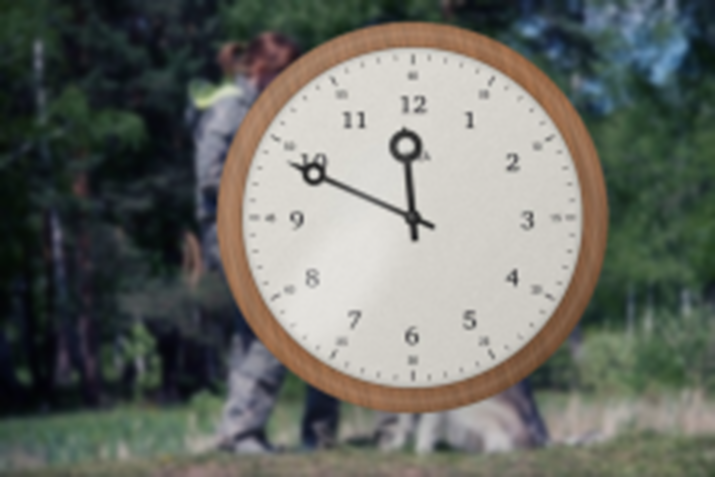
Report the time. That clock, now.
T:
11:49
